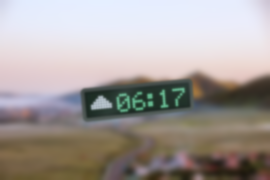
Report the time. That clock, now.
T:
6:17
